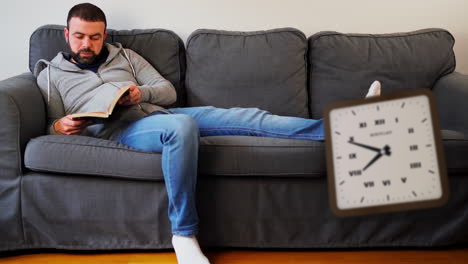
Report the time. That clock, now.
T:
7:49
